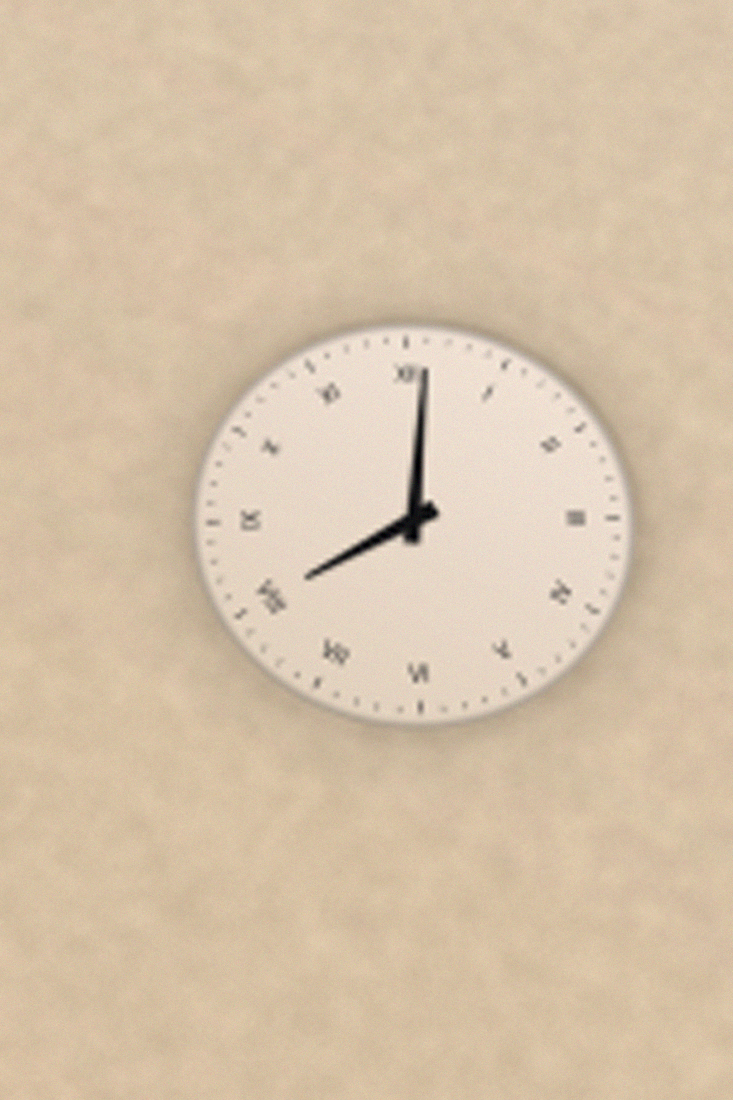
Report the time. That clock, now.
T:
8:01
